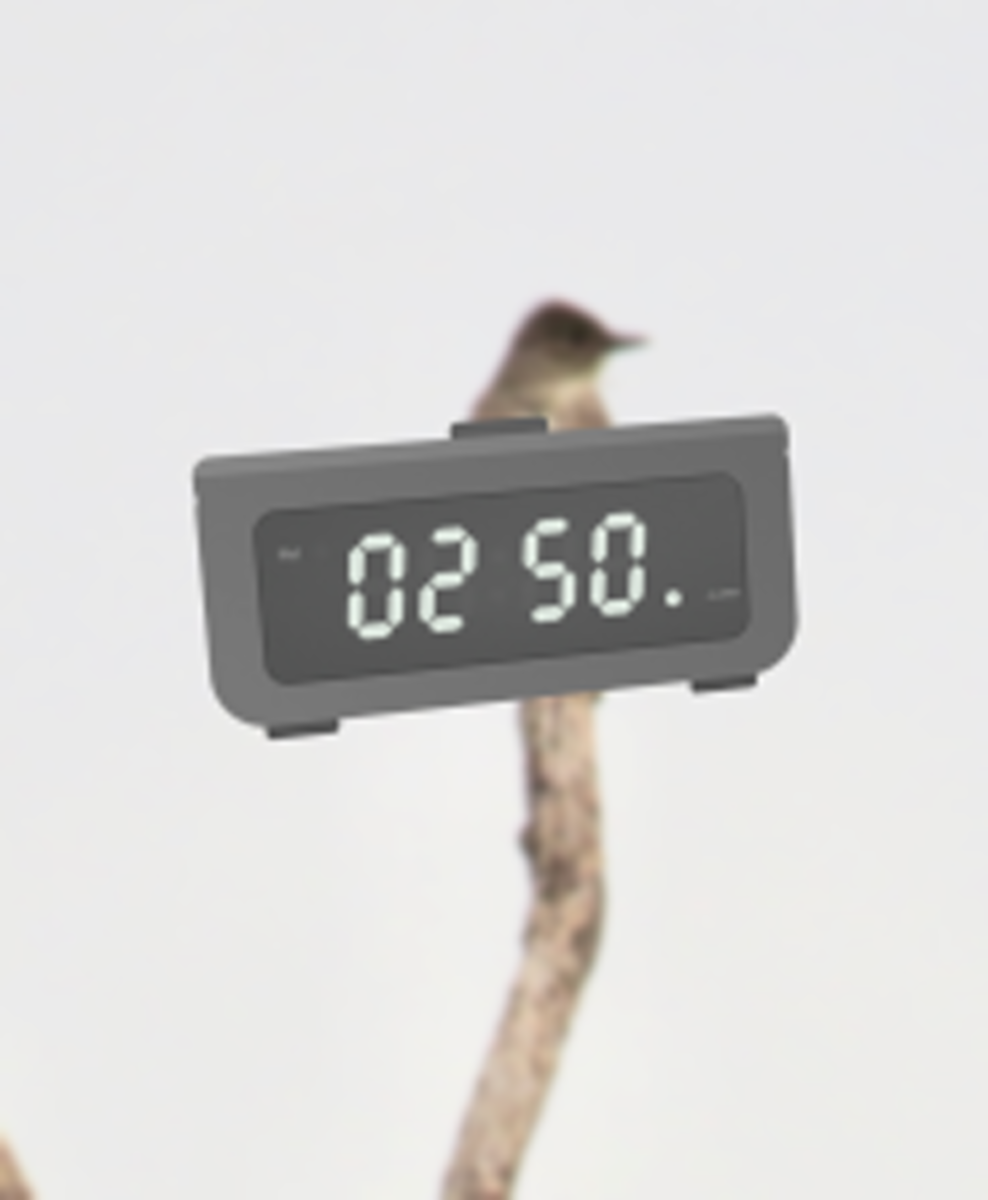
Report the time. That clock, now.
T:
2:50
